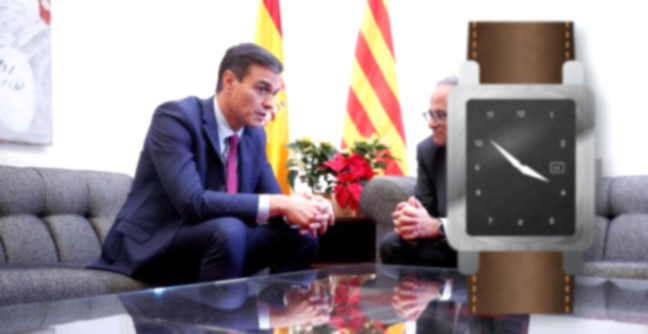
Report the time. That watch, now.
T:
3:52
